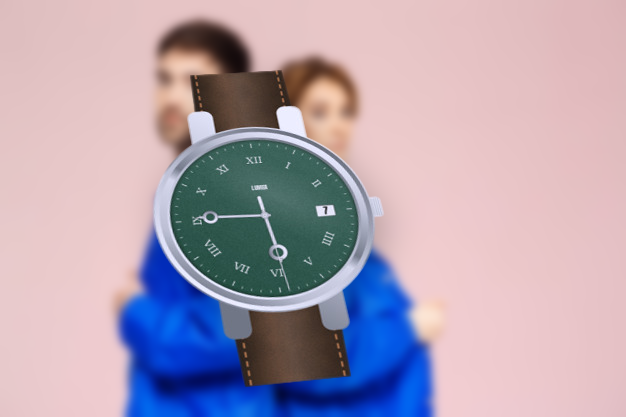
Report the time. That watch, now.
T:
5:45:29
